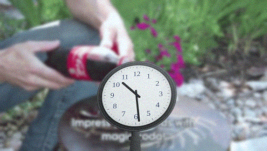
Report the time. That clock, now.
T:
10:29
